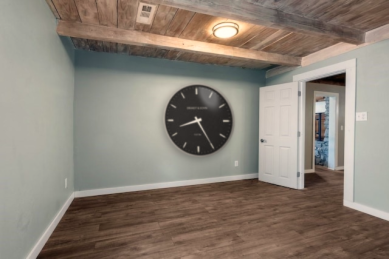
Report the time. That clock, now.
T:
8:25
